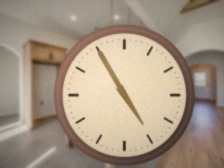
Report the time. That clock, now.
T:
4:55
